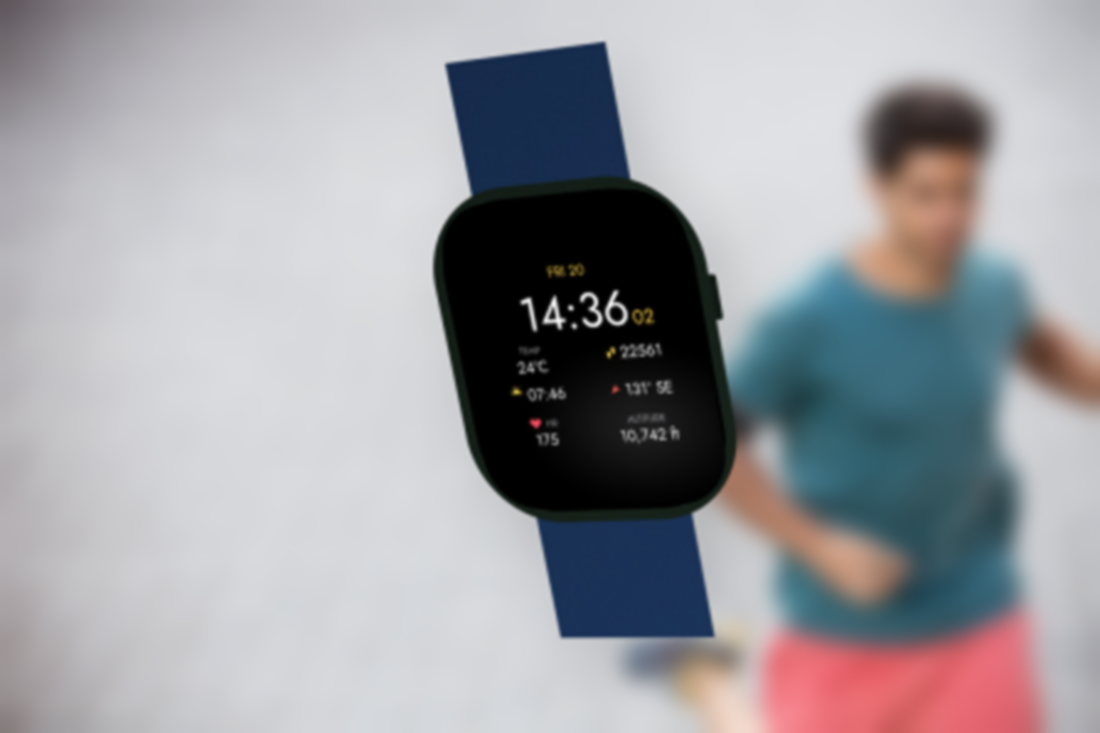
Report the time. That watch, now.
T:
14:36
